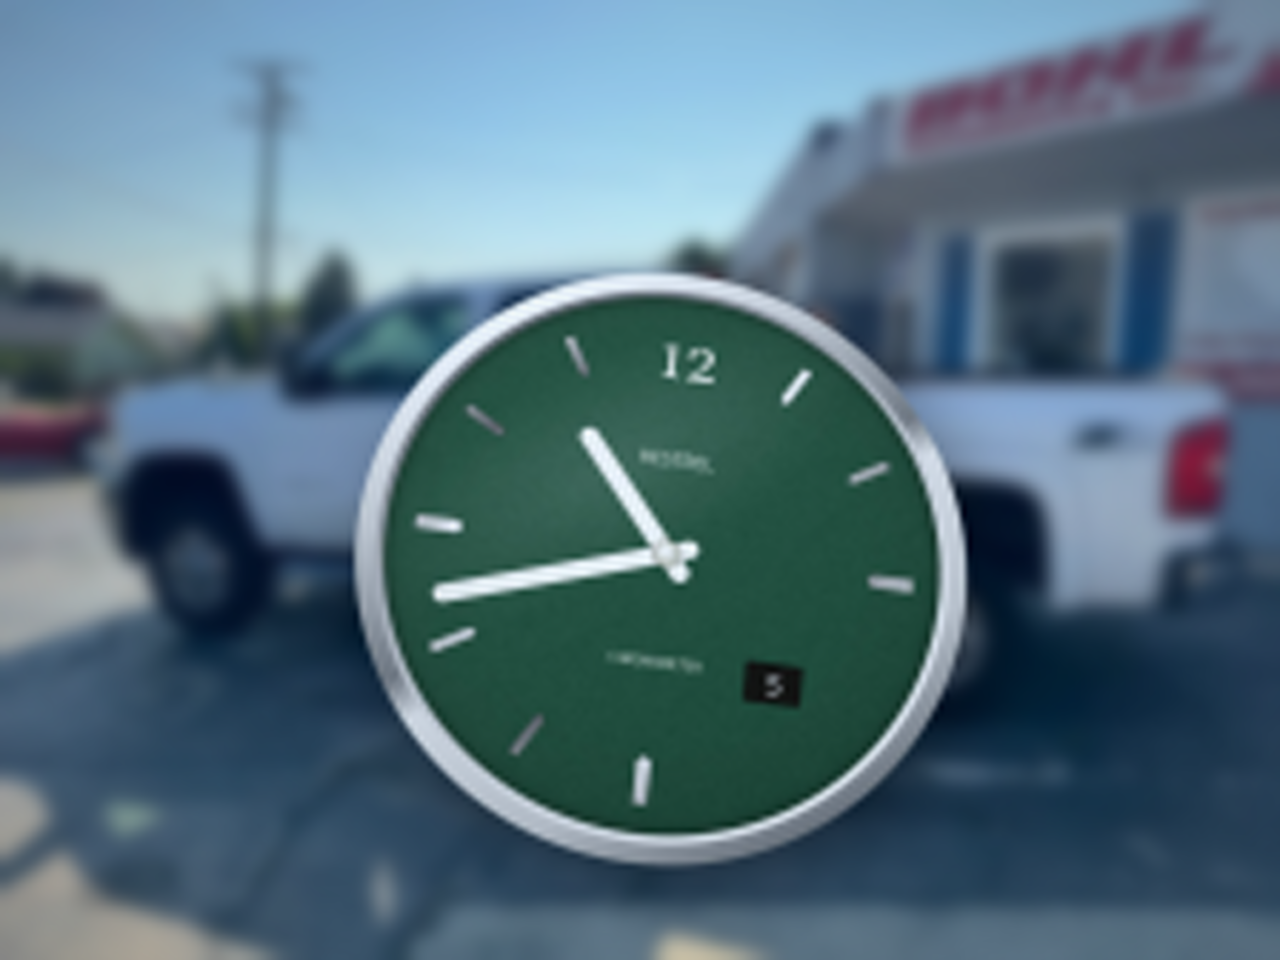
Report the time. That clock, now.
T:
10:42
